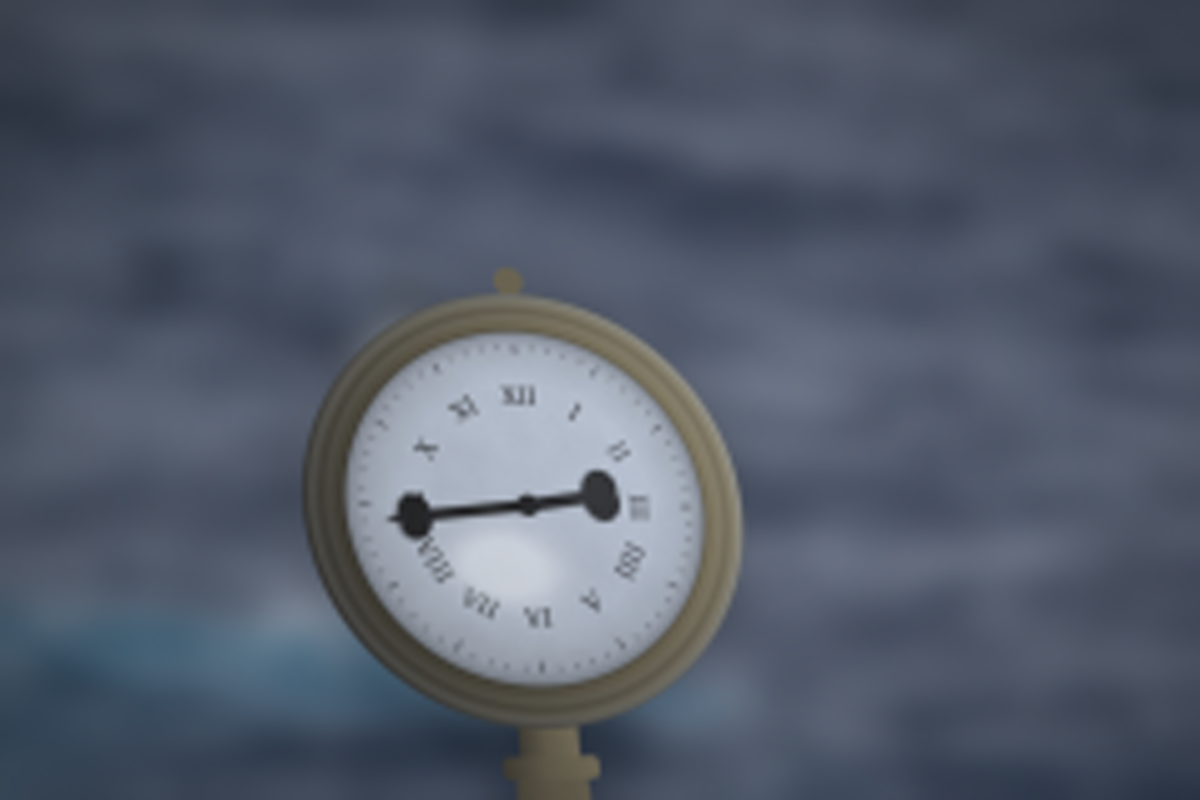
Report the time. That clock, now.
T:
2:44
